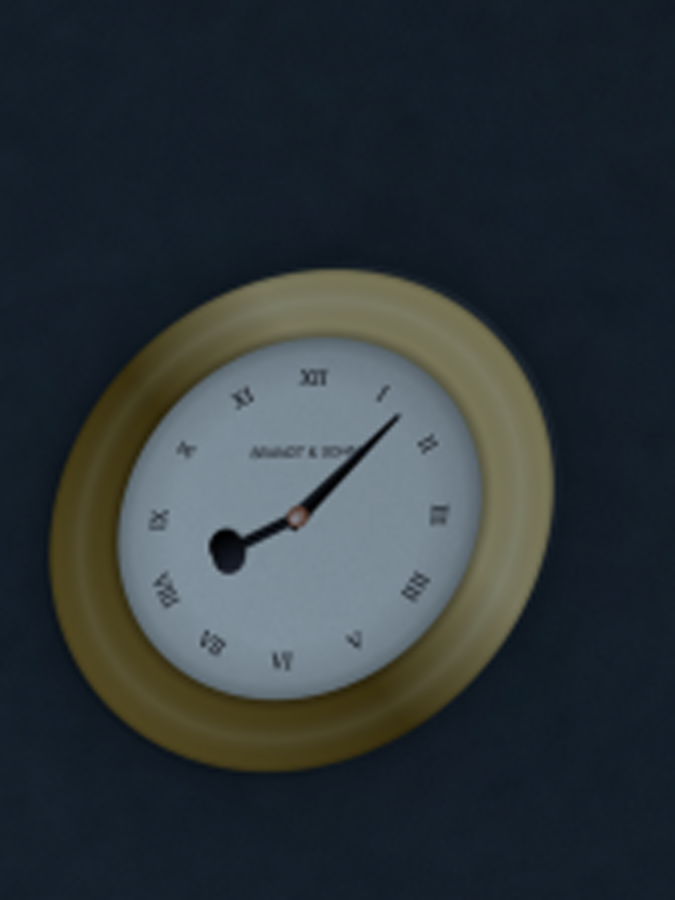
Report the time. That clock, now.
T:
8:07
